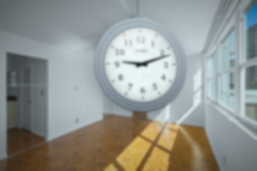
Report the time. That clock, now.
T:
9:12
